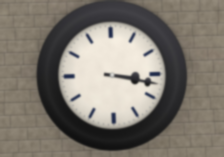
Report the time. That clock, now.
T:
3:17
